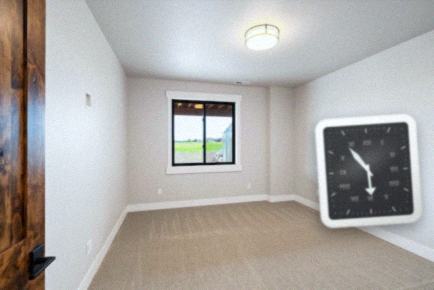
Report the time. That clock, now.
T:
5:54
